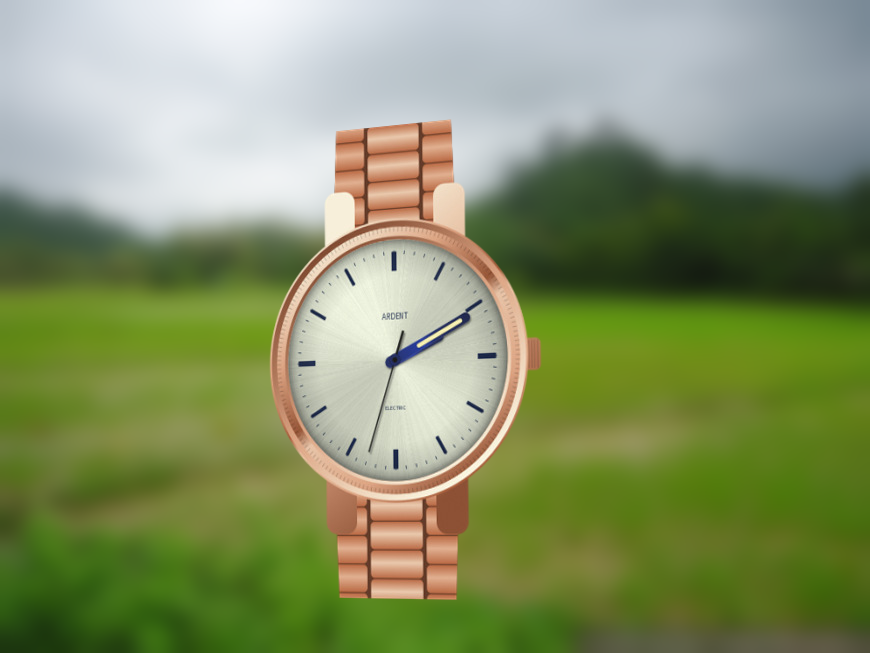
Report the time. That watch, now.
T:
2:10:33
